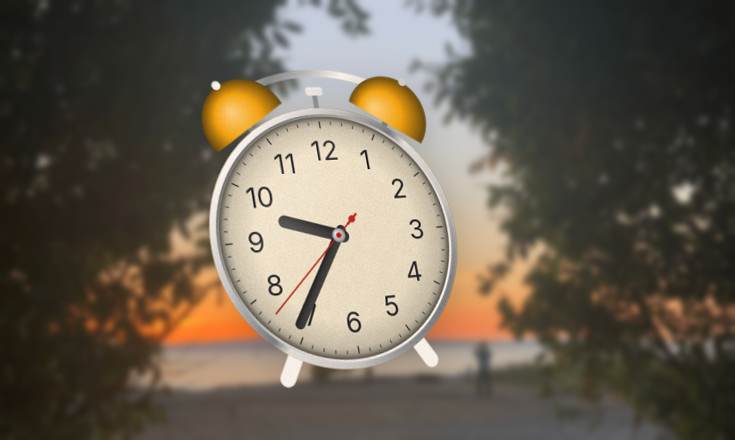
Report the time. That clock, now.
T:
9:35:38
